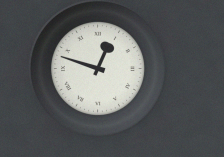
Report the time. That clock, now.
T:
12:48
